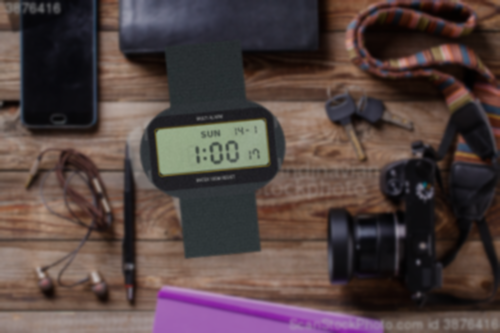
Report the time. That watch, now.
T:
1:00
